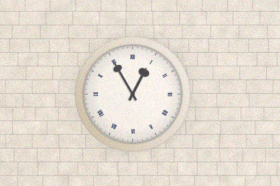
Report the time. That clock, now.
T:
12:55
